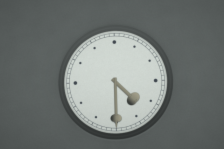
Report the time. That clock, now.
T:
4:30
